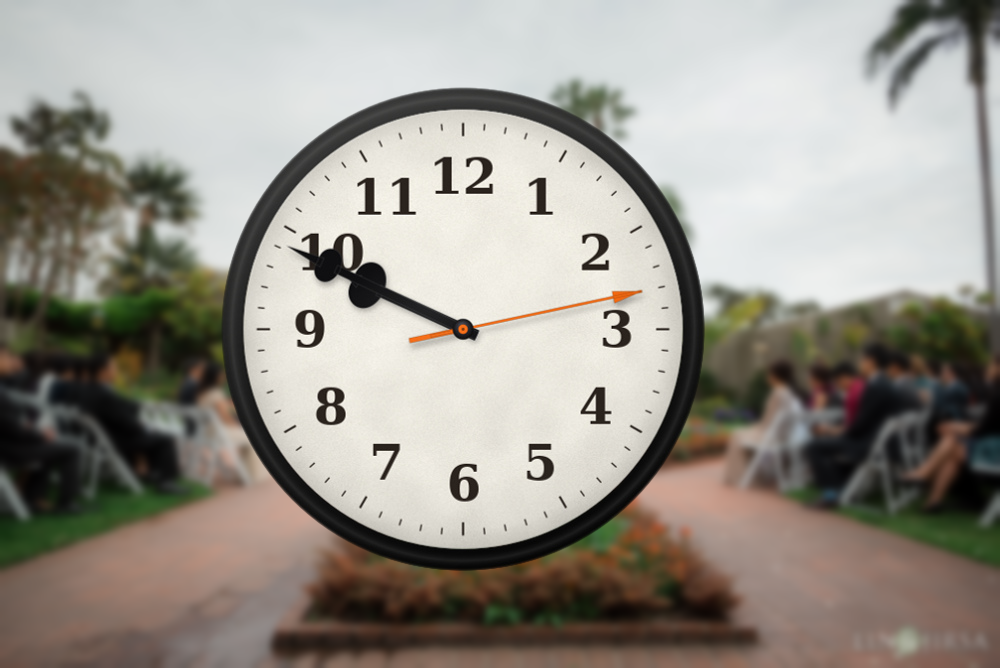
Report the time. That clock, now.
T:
9:49:13
